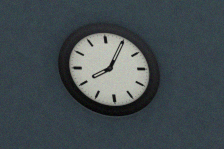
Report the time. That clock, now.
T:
8:05
